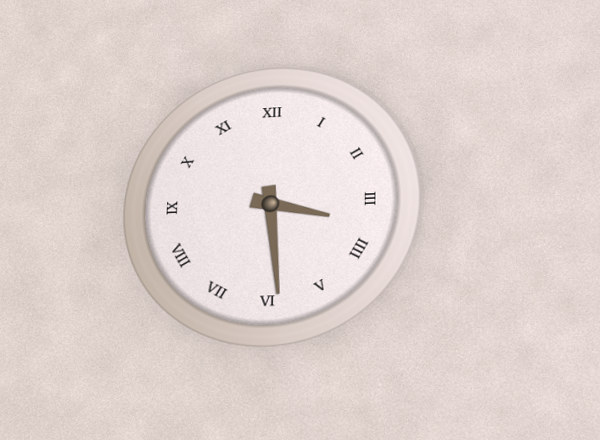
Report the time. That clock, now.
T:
3:29
